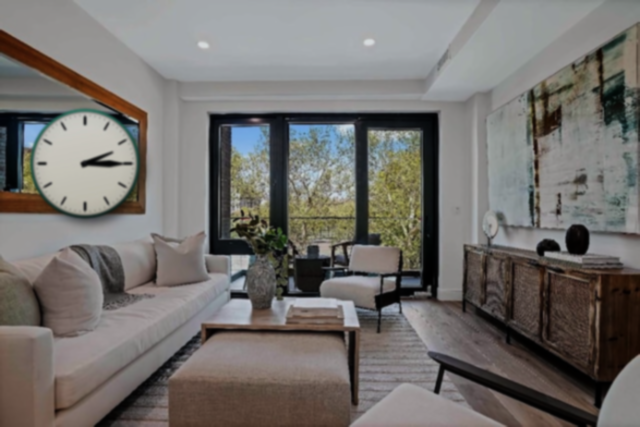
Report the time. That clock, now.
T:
2:15
